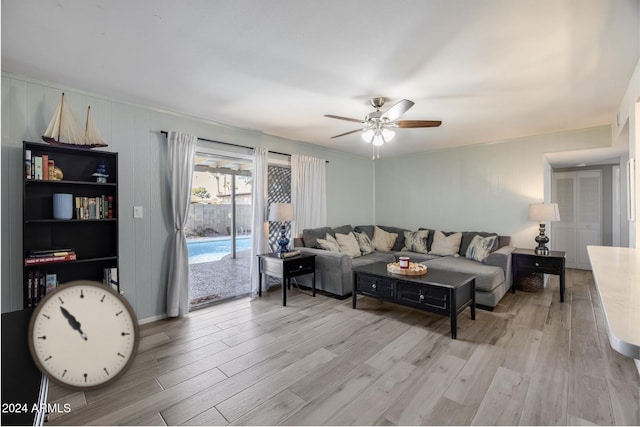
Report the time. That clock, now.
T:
10:54
